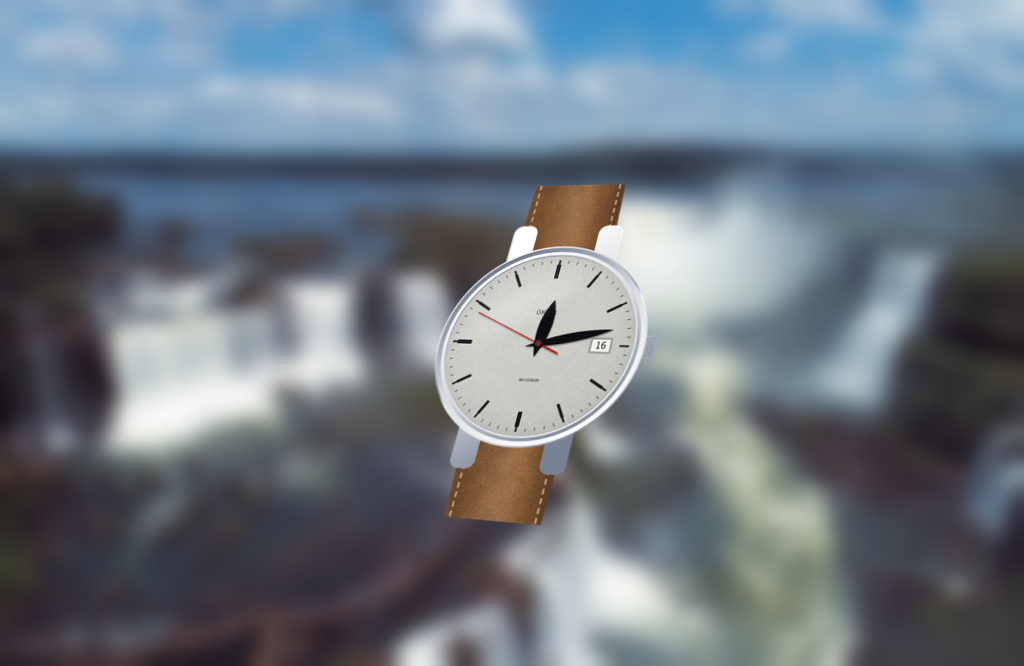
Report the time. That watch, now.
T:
12:12:49
